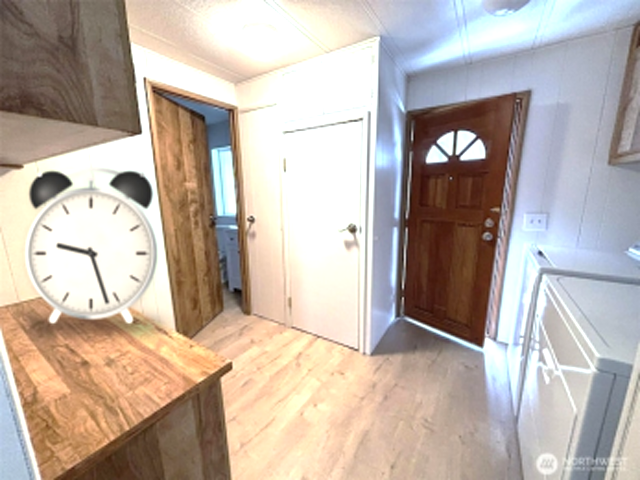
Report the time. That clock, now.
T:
9:27
